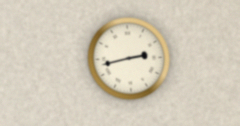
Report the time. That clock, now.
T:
2:43
